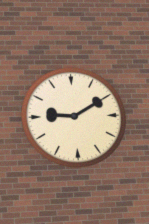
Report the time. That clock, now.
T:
9:10
